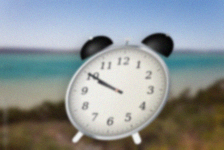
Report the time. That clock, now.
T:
9:50
